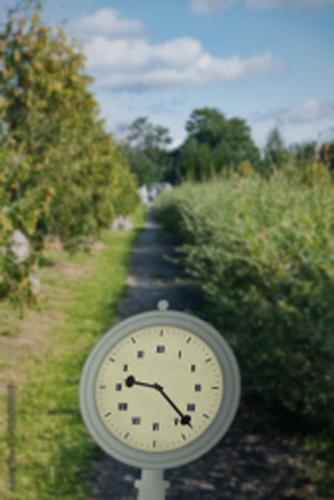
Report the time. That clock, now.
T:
9:23
